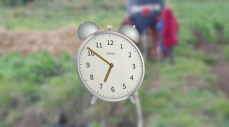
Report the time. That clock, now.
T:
6:51
